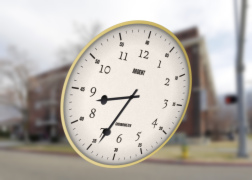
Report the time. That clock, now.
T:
8:34
